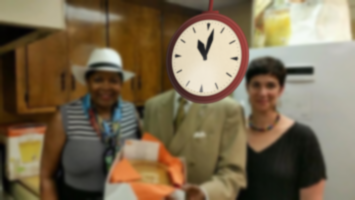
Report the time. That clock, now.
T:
11:02
